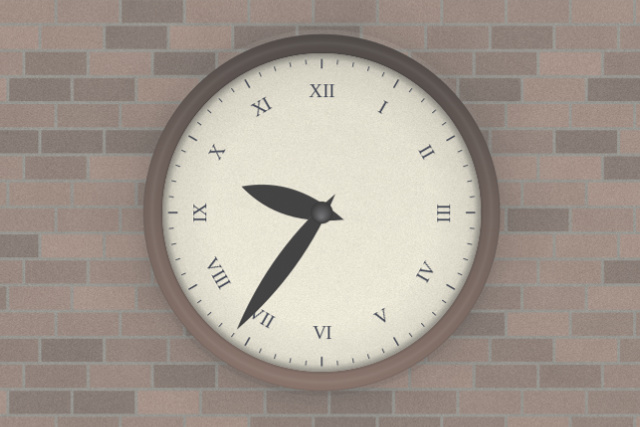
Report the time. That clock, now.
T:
9:36
